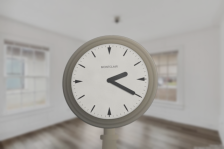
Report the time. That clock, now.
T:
2:20
